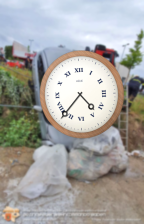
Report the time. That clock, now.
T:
4:37
